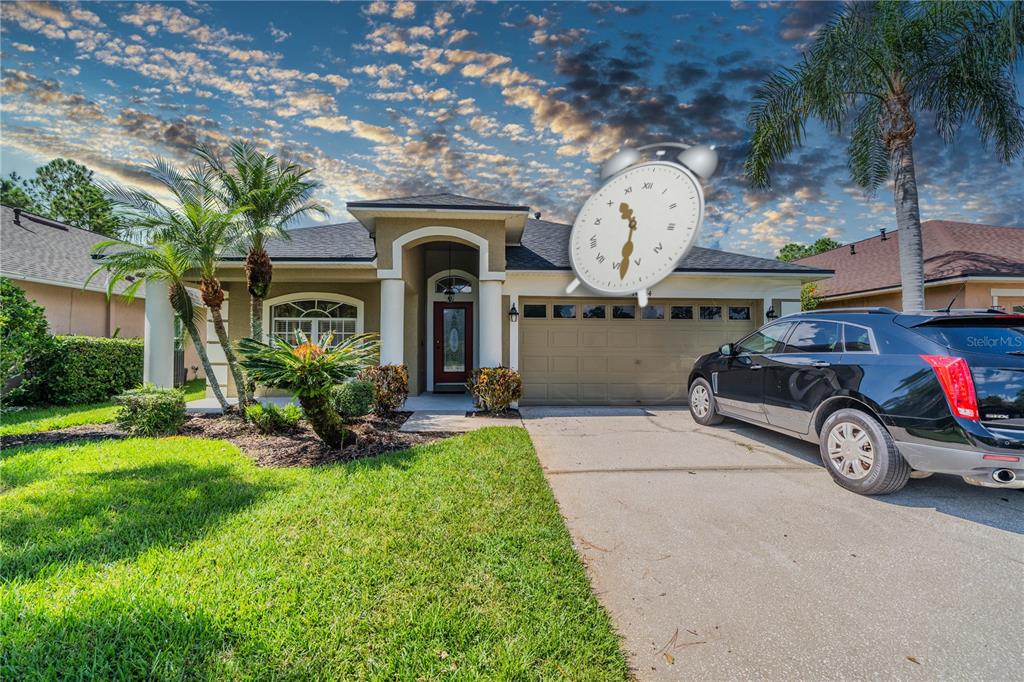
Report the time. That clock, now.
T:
10:28
